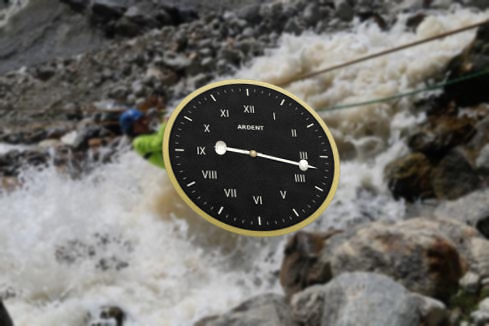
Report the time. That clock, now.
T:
9:17
